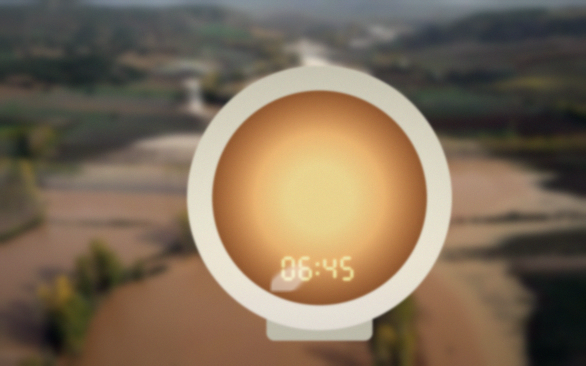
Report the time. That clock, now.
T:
6:45
